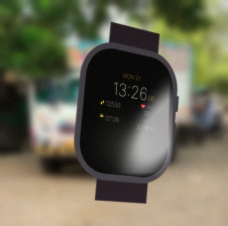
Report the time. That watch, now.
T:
13:26
